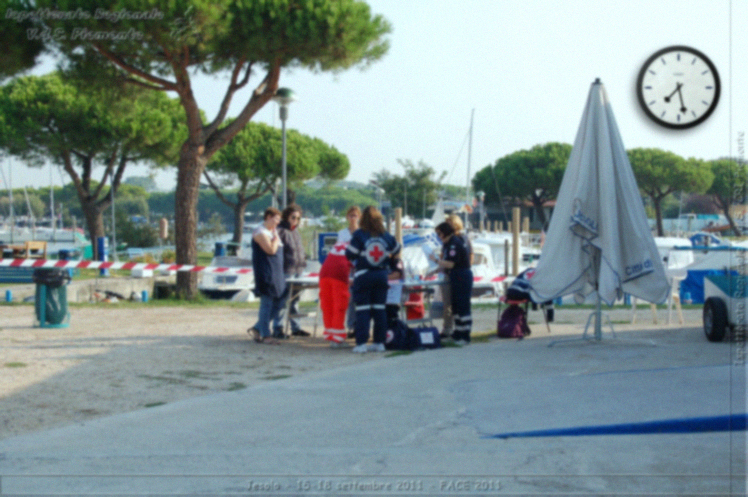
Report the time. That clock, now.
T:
7:28
